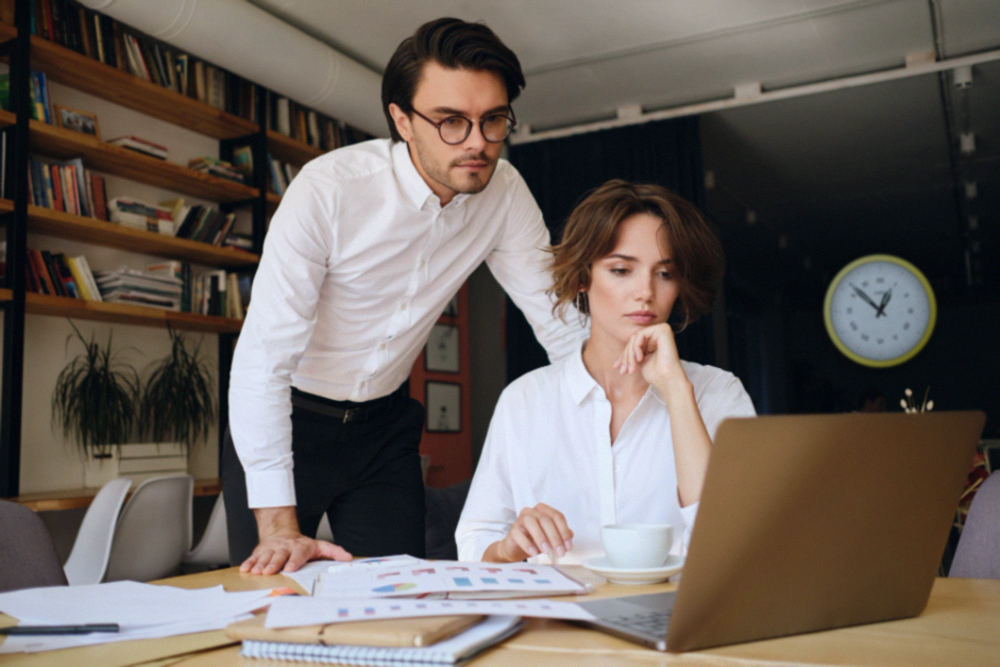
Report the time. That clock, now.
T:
12:52
